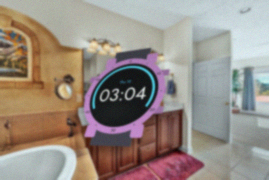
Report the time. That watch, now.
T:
3:04
